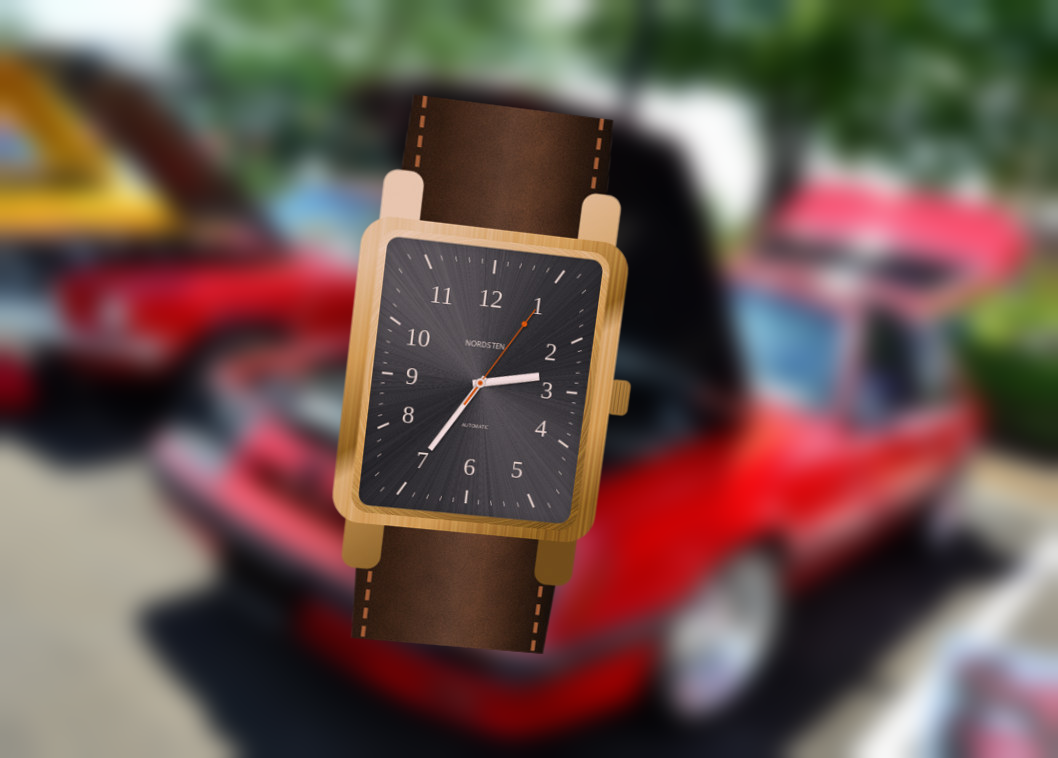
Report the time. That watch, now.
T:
2:35:05
